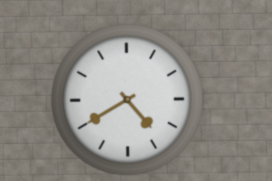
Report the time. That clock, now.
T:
4:40
